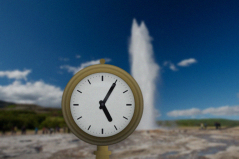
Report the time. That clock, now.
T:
5:05
